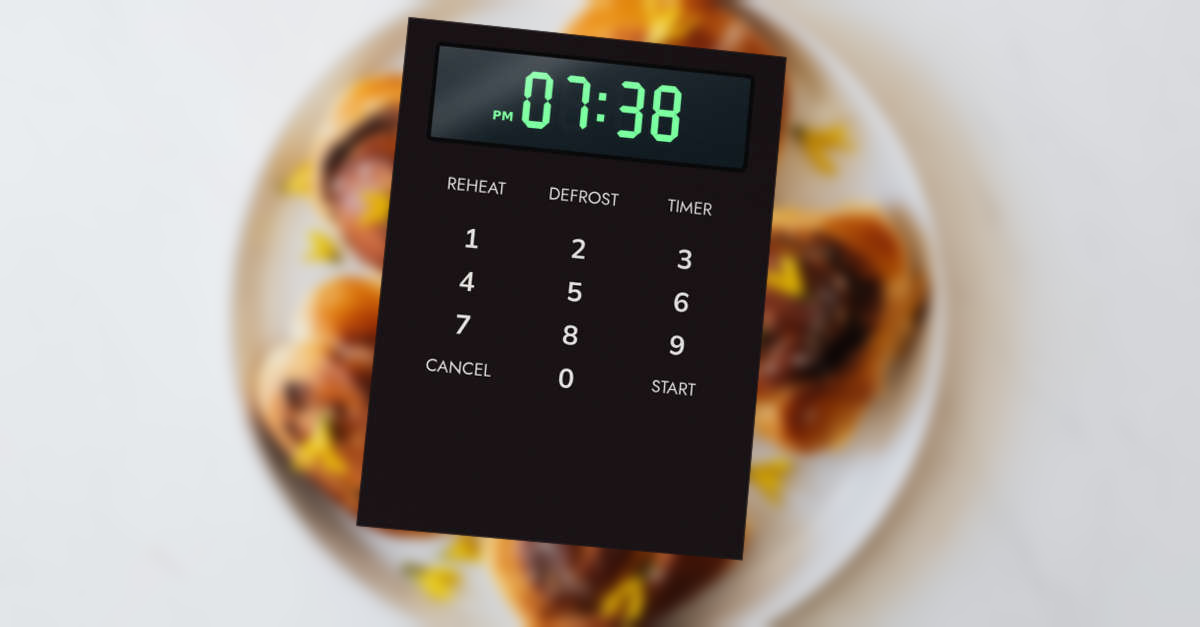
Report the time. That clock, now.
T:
7:38
